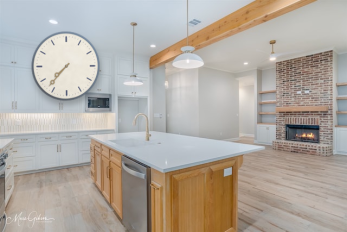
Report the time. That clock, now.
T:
7:37
